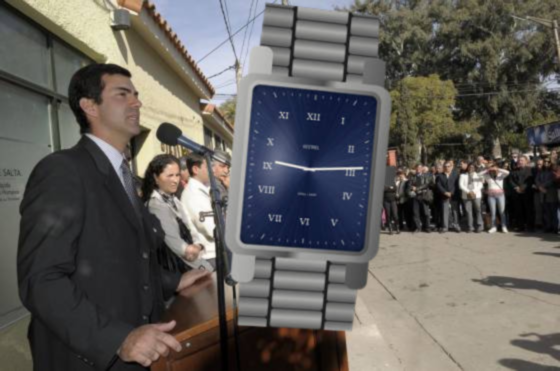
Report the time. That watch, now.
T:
9:14
